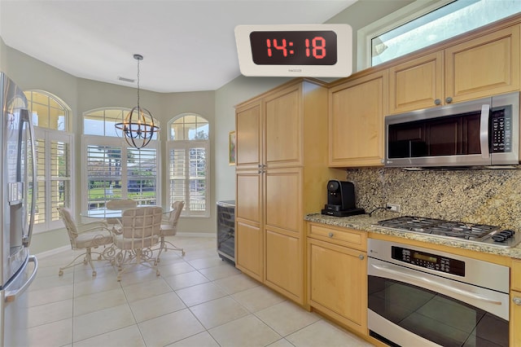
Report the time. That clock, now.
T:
14:18
